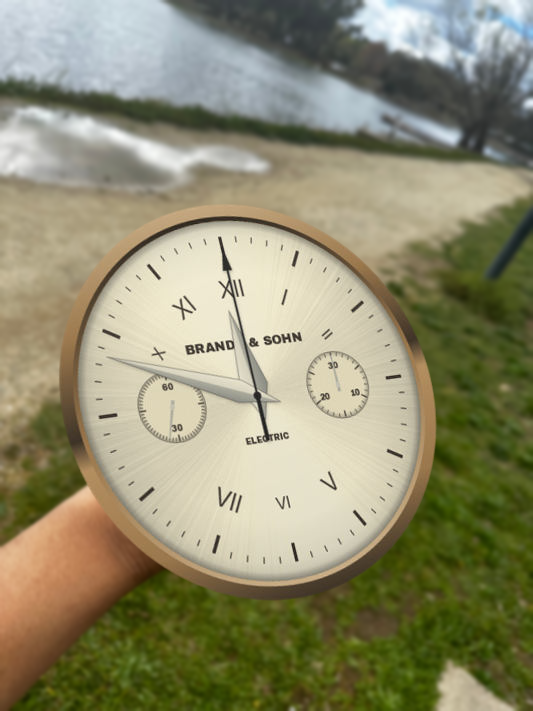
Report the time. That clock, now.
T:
11:48:33
